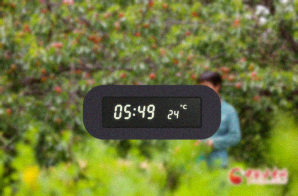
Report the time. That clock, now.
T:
5:49
